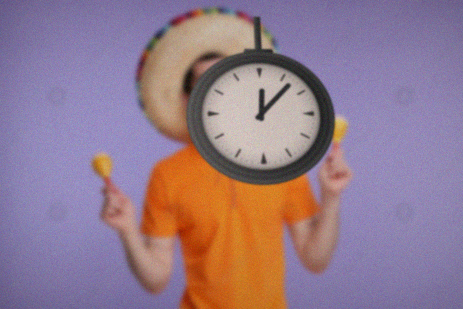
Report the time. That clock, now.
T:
12:07
